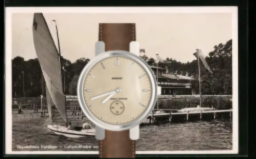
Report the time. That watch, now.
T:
7:42
